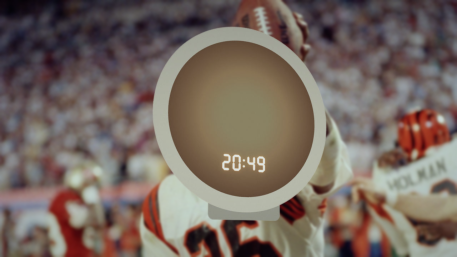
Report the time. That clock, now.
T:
20:49
